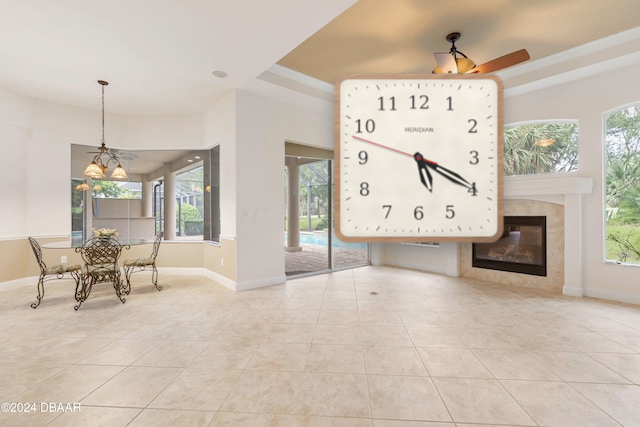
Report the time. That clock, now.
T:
5:19:48
